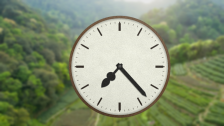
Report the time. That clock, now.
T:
7:23
